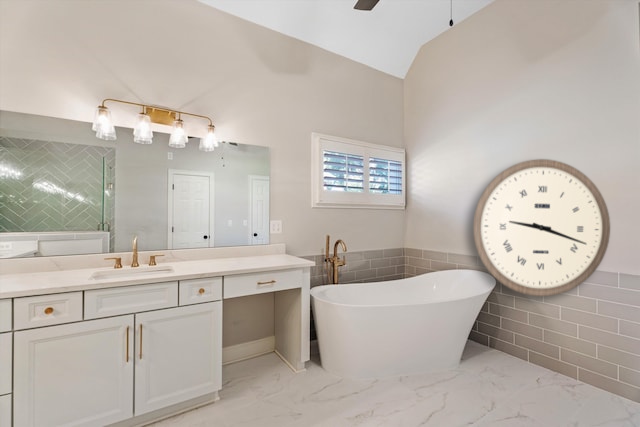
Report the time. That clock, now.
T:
9:18
